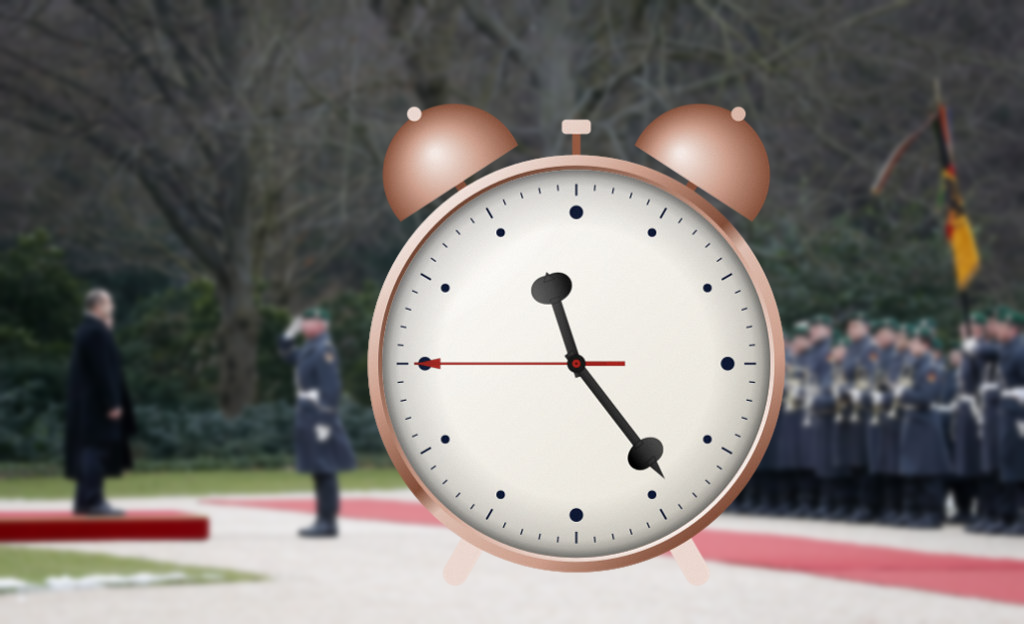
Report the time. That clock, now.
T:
11:23:45
